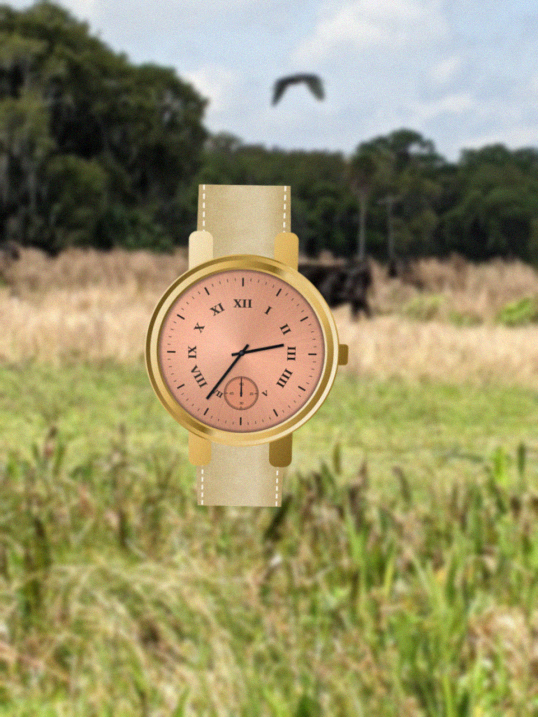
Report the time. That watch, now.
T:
2:36
